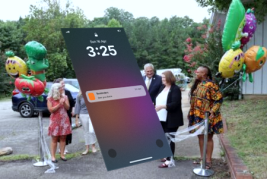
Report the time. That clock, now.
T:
3:25
